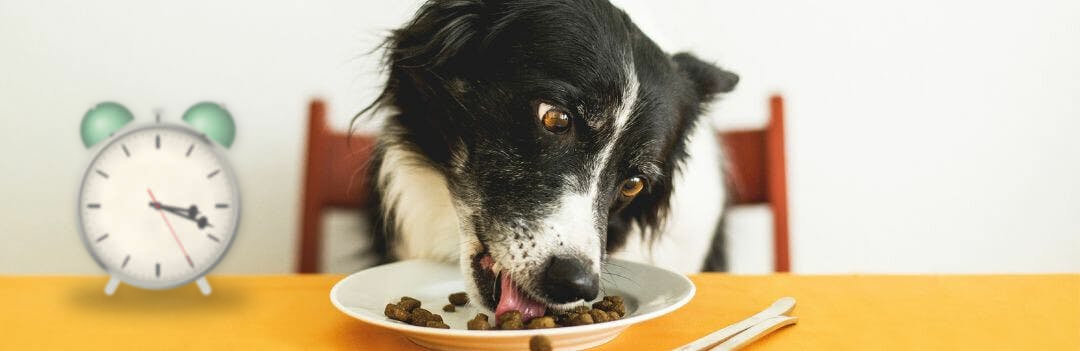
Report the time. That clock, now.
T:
3:18:25
